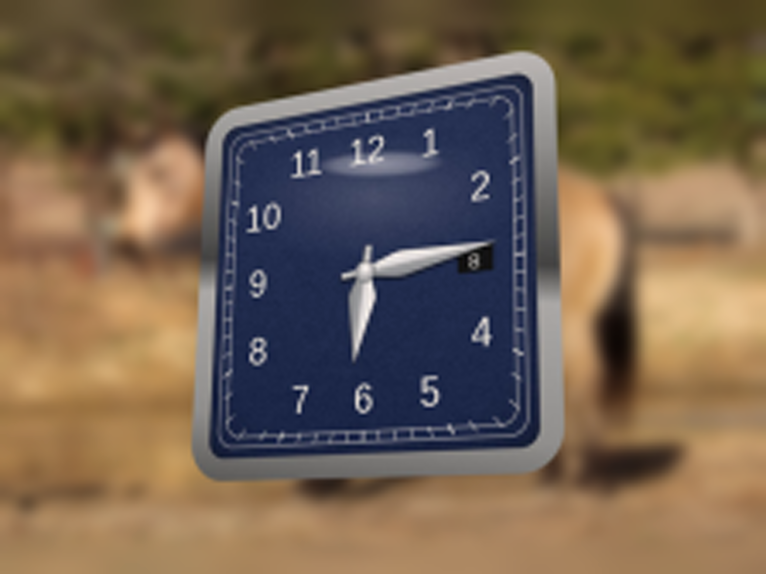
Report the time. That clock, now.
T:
6:14
